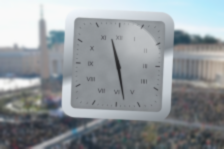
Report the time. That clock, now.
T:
11:28
